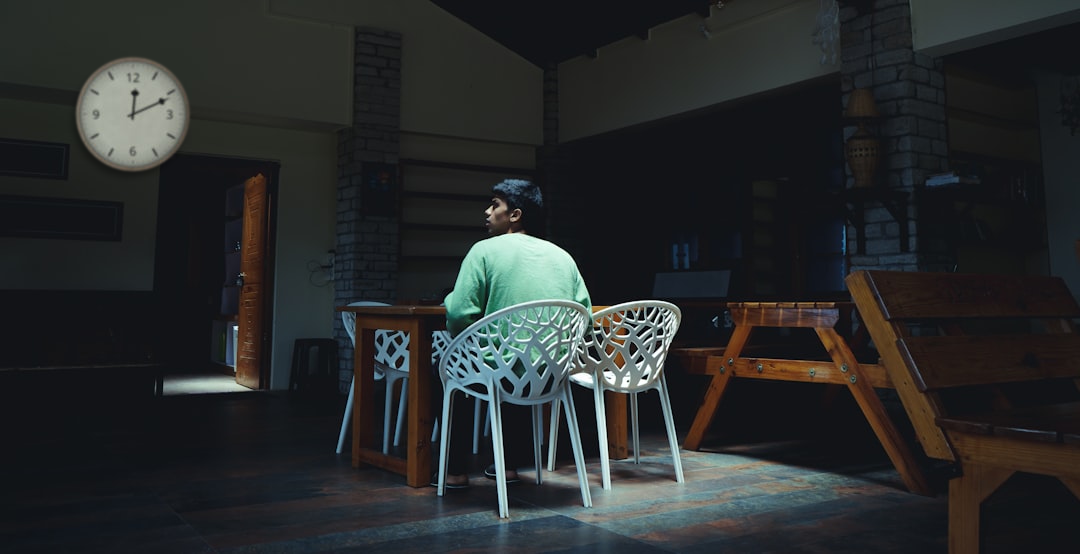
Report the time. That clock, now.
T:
12:11
